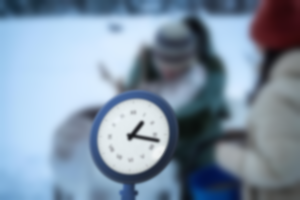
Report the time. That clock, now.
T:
1:17
